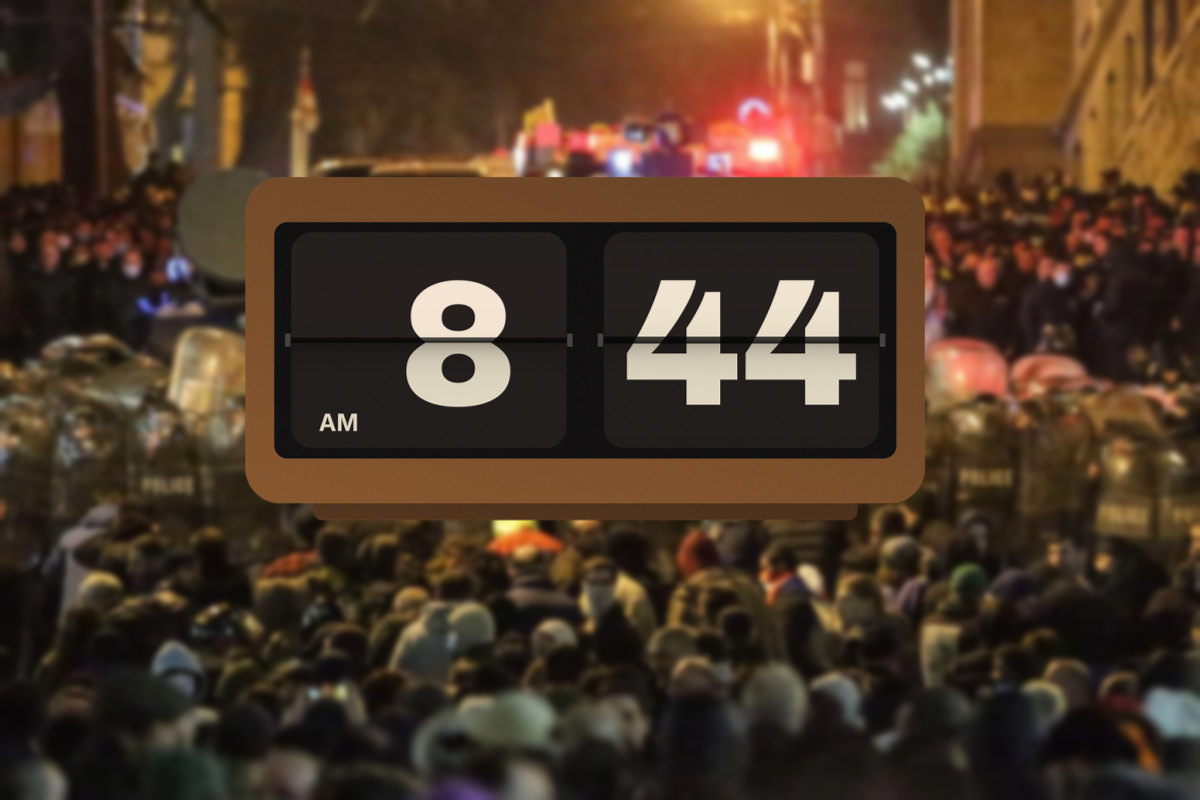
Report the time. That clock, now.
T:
8:44
